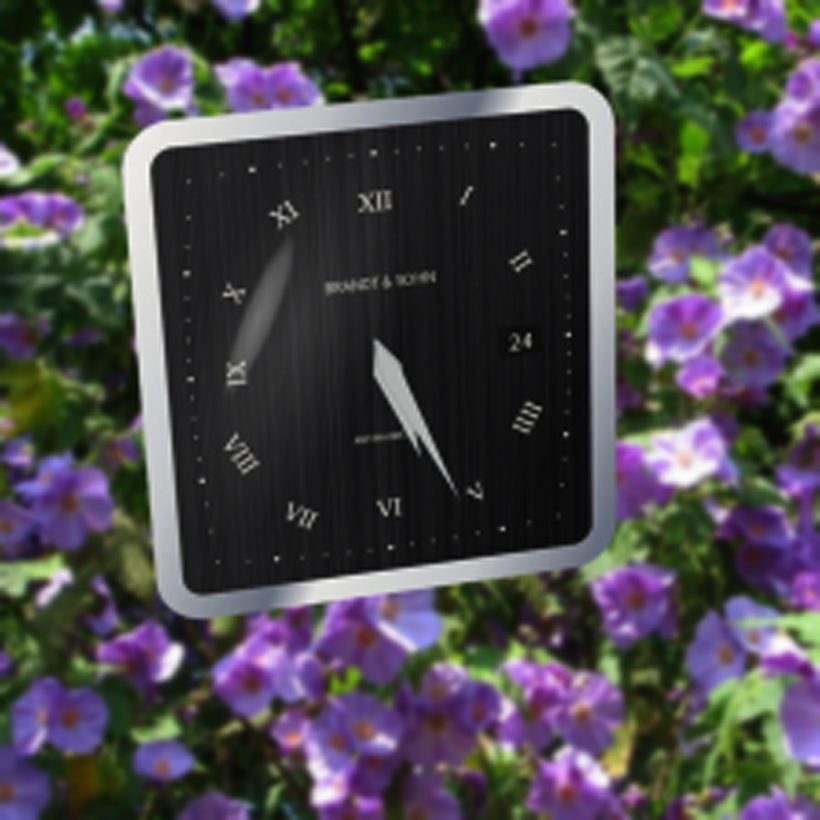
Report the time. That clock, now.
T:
5:26
